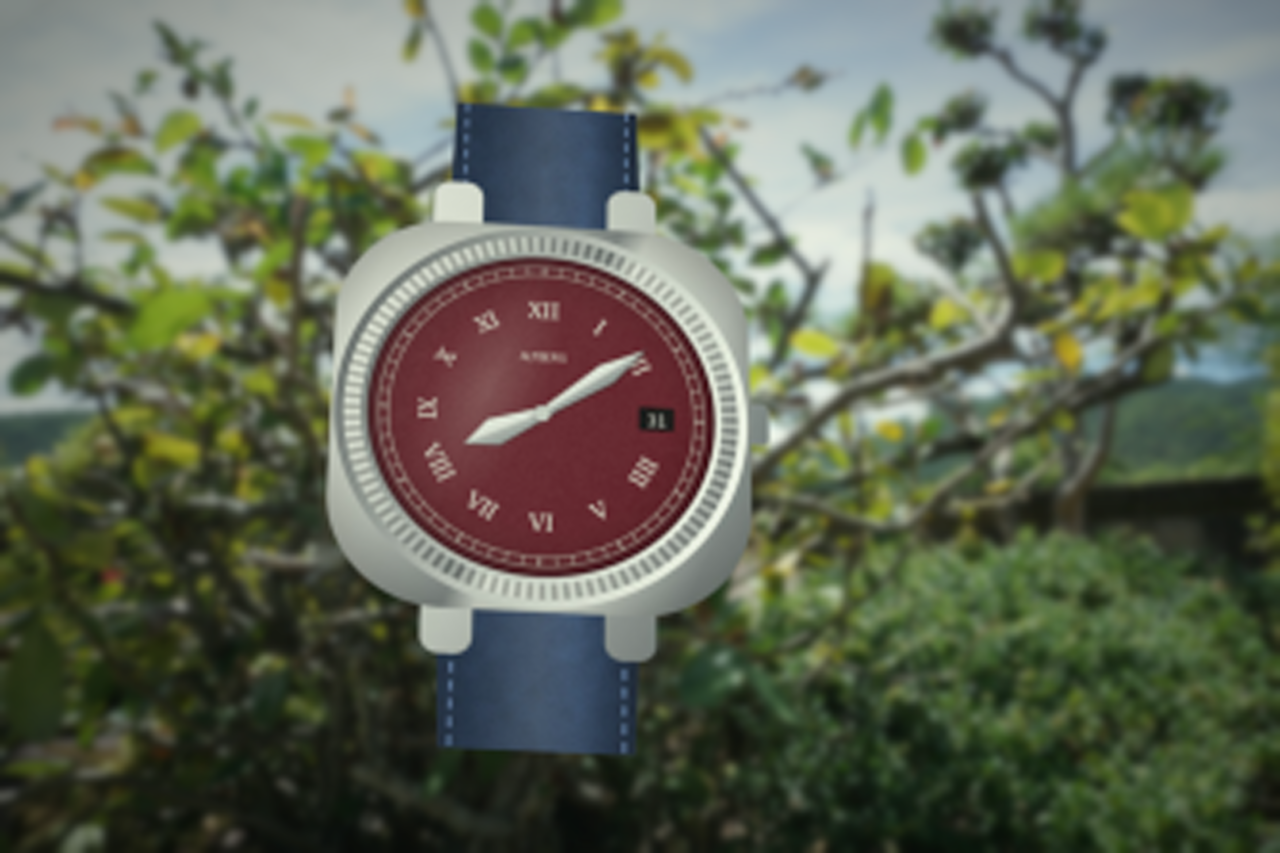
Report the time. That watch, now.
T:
8:09
